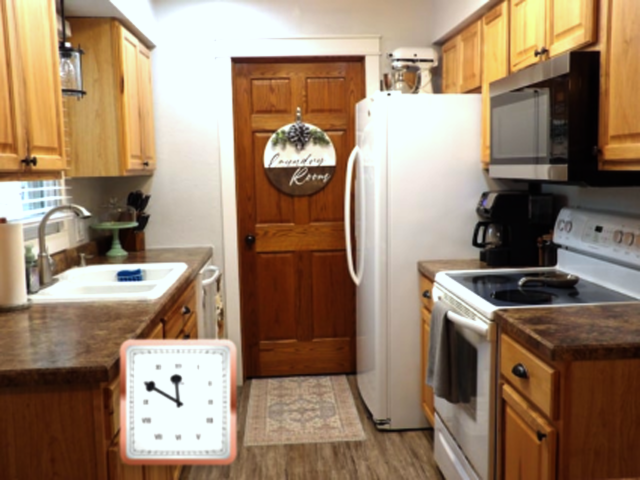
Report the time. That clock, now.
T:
11:50
